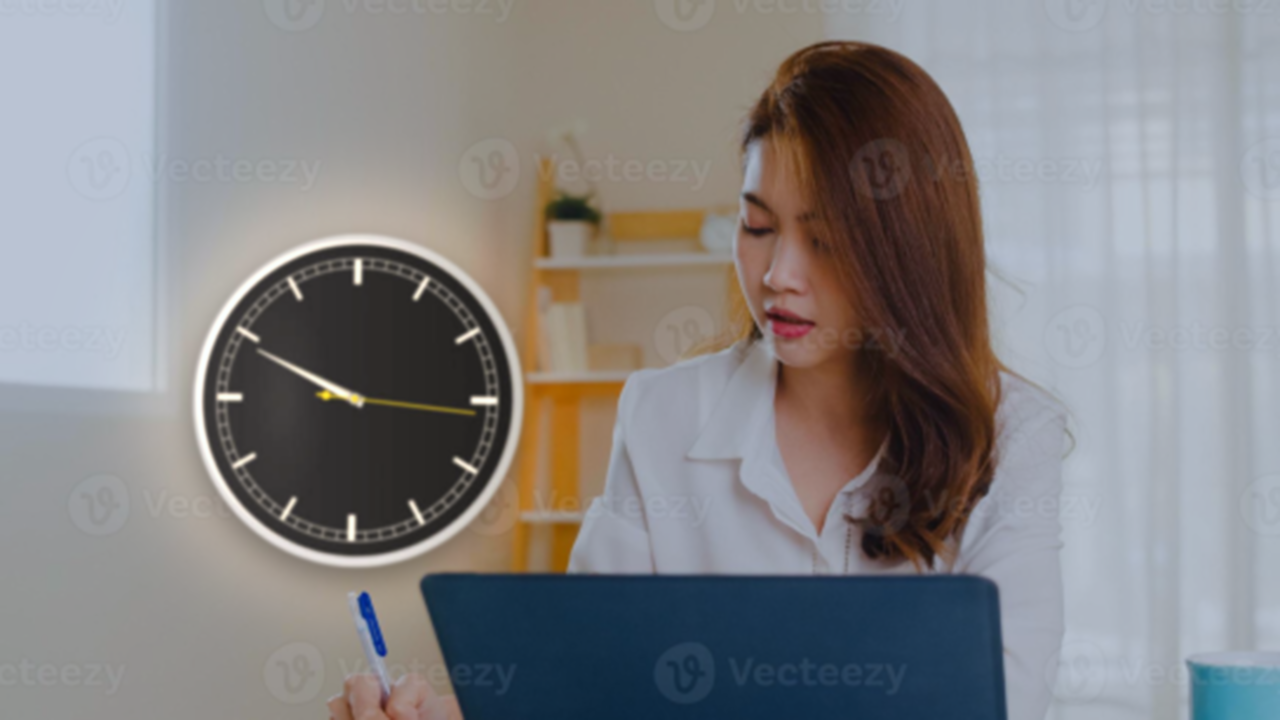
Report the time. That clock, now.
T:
9:49:16
